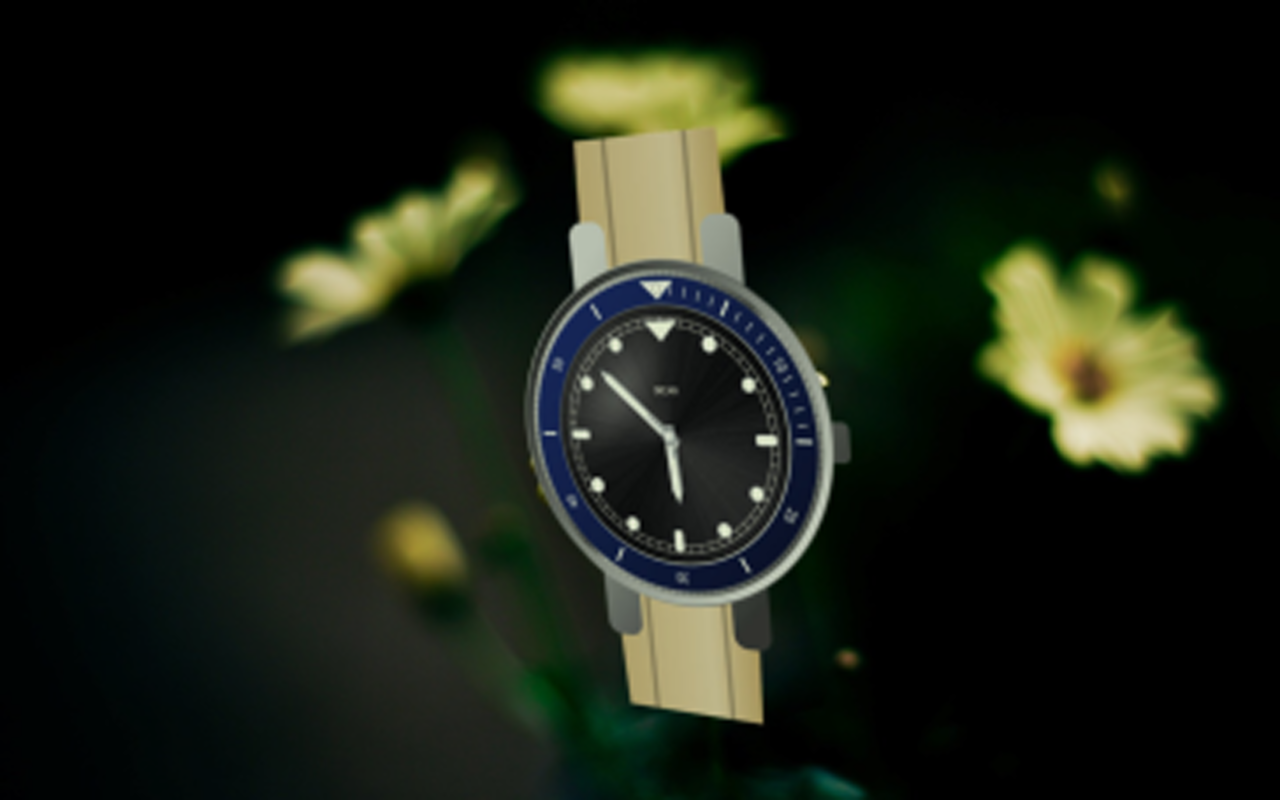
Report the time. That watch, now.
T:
5:52
